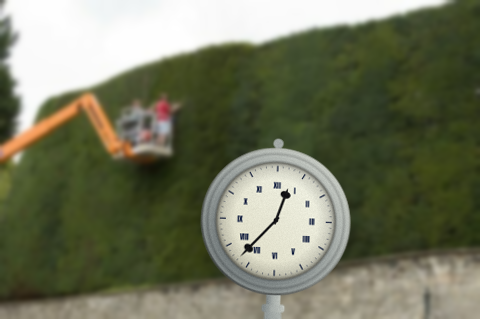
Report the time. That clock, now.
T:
12:37
